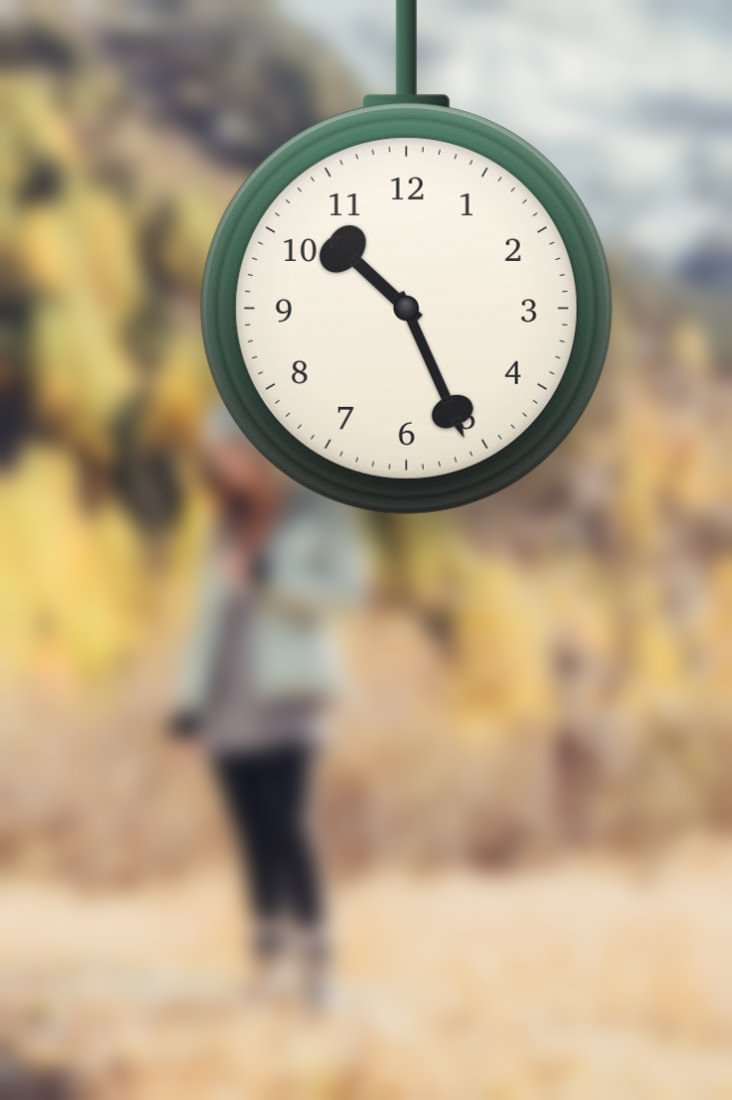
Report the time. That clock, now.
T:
10:26
